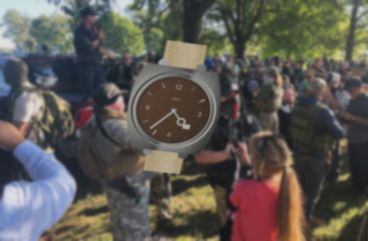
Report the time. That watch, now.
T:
4:37
